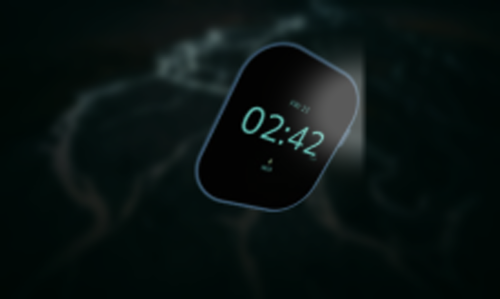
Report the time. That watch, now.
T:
2:42
